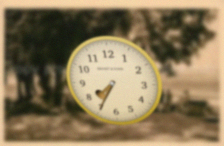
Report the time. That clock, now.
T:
7:35
